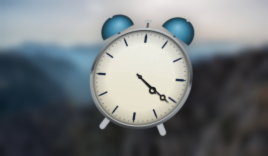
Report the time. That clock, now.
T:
4:21
